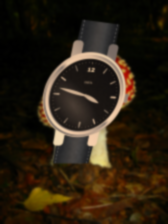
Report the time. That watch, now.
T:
3:47
